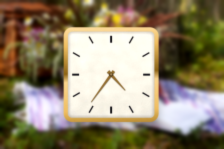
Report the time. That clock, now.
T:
4:36
